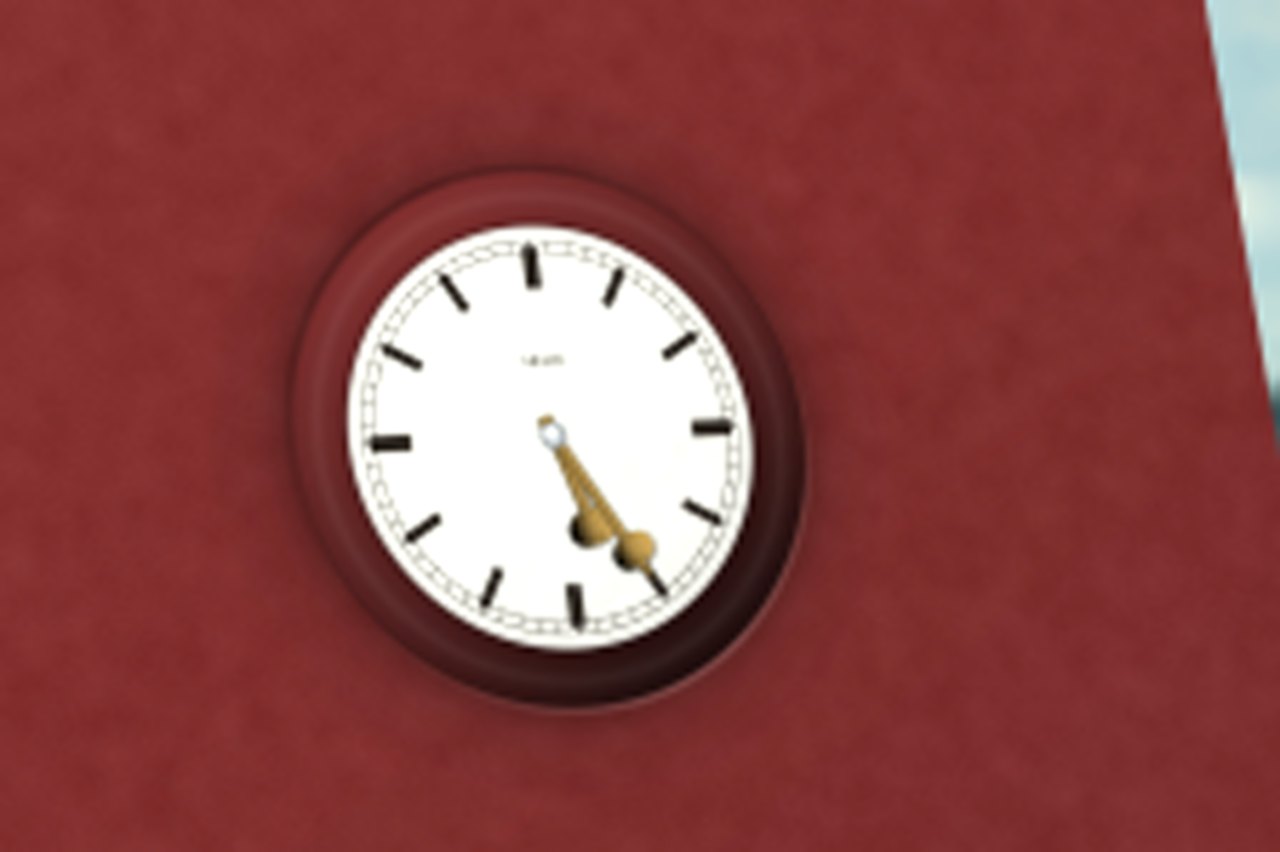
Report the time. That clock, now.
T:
5:25
